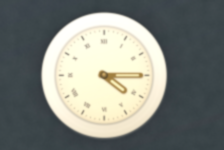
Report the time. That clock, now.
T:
4:15
